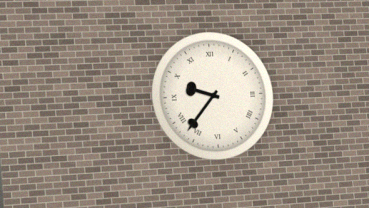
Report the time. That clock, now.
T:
9:37
